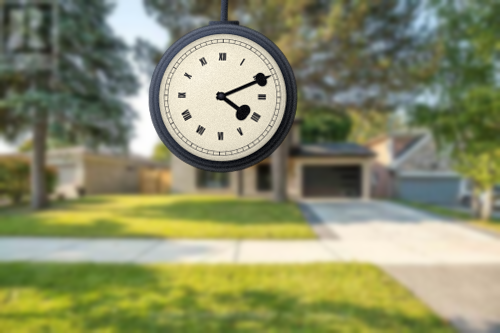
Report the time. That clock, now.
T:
4:11
